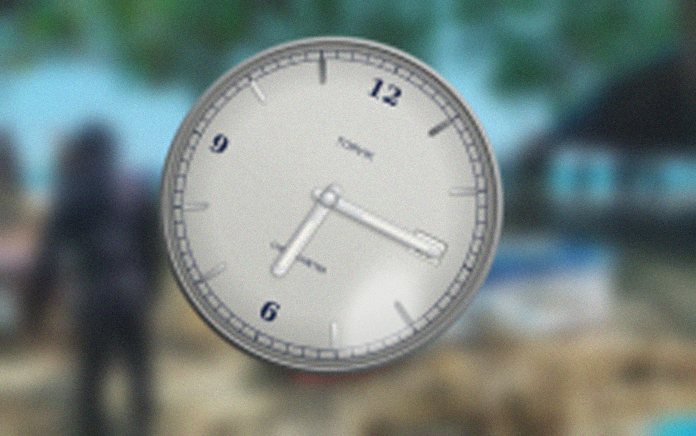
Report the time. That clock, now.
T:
6:15
